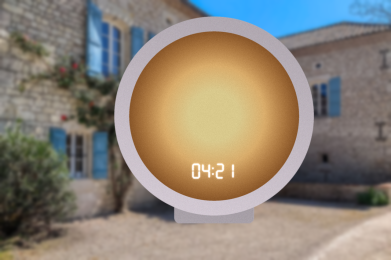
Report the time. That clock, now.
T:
4:21
